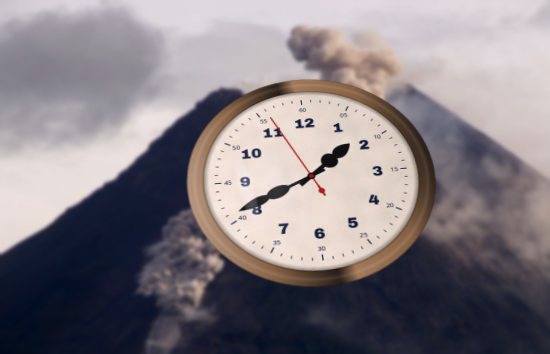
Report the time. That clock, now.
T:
1:40:56
